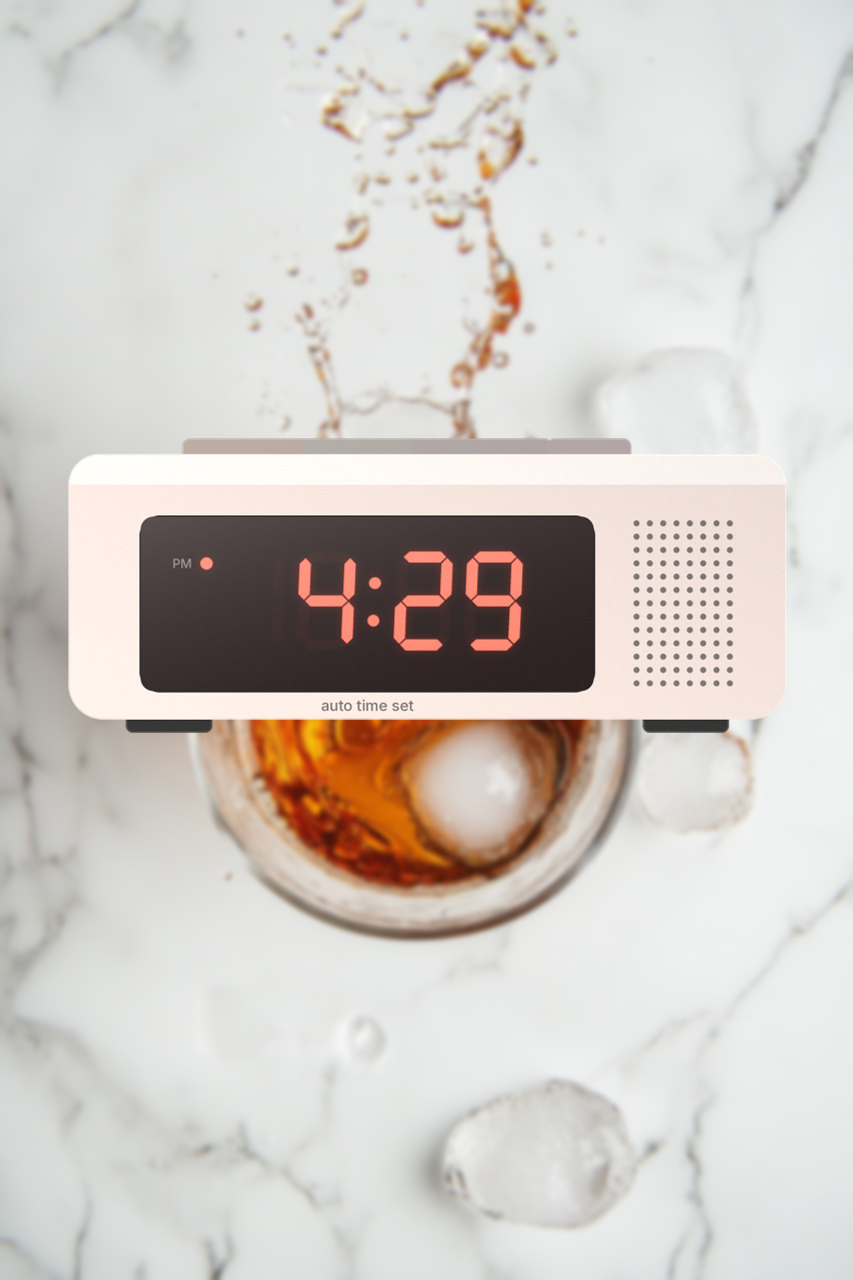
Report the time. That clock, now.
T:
4:29
